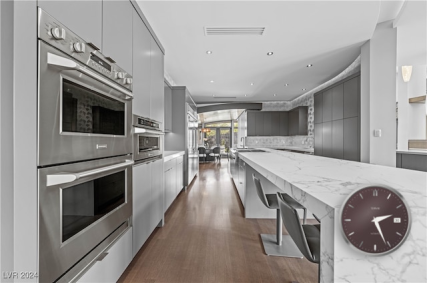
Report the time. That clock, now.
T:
2:26
